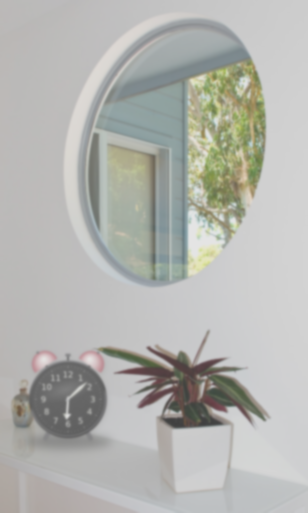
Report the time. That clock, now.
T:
6:08
